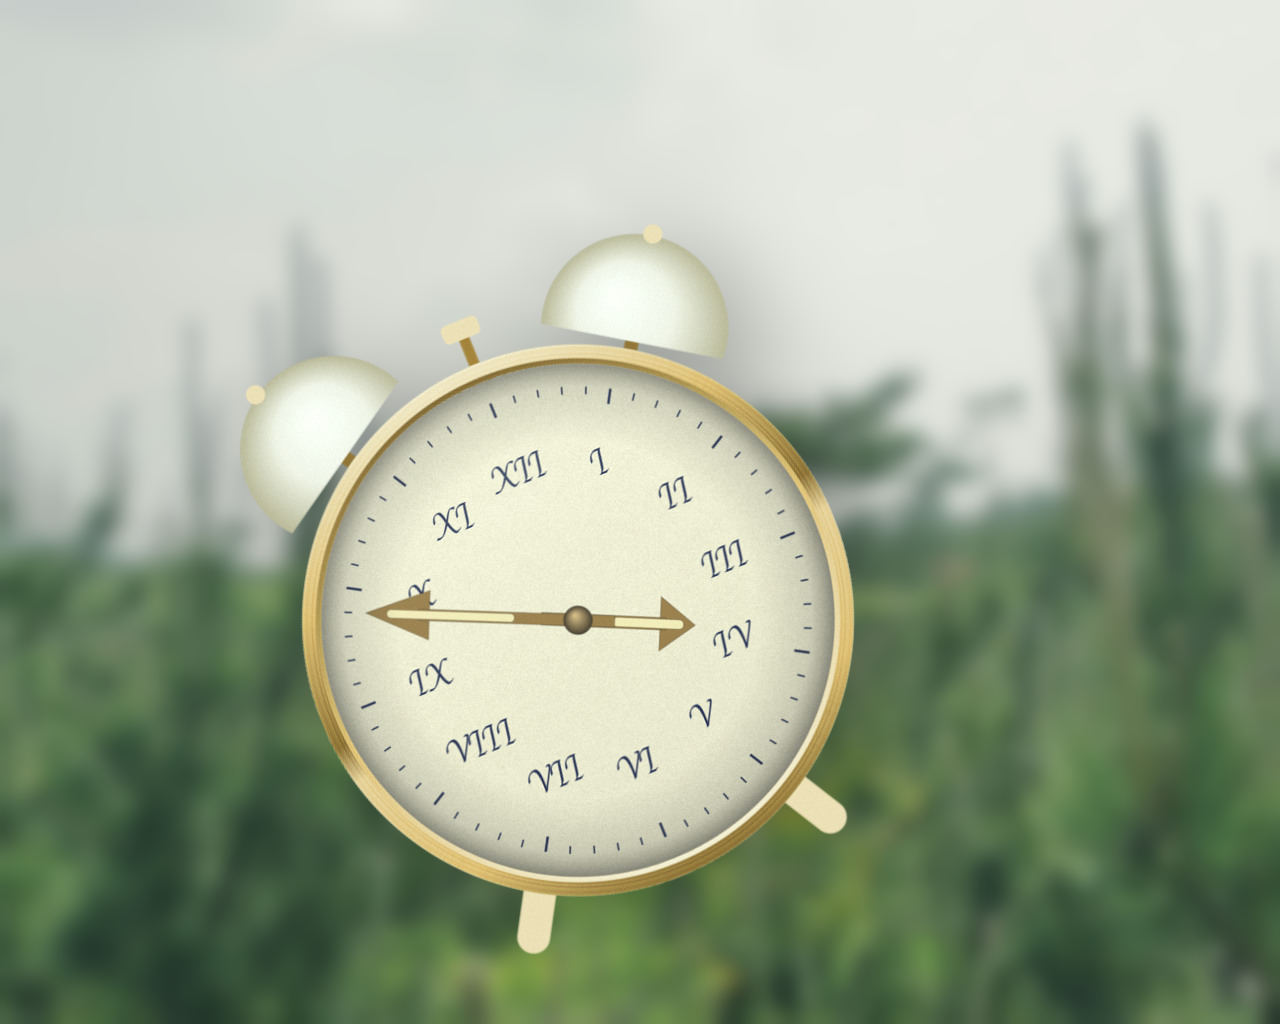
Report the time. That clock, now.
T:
3:49
